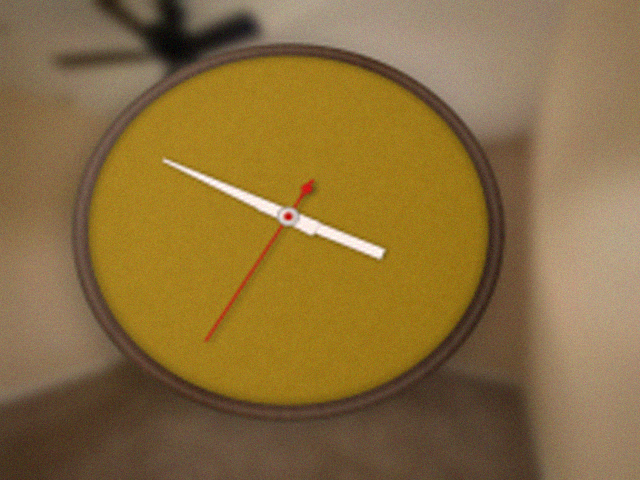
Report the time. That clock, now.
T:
3:49:35
